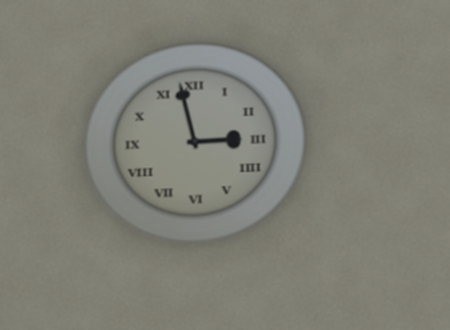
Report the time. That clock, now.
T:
2:58
